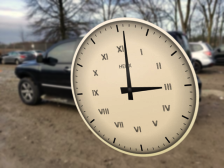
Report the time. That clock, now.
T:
3:01
